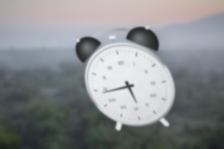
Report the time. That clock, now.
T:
5:44
